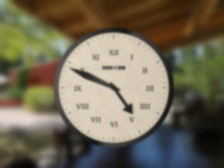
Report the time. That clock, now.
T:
4:49
